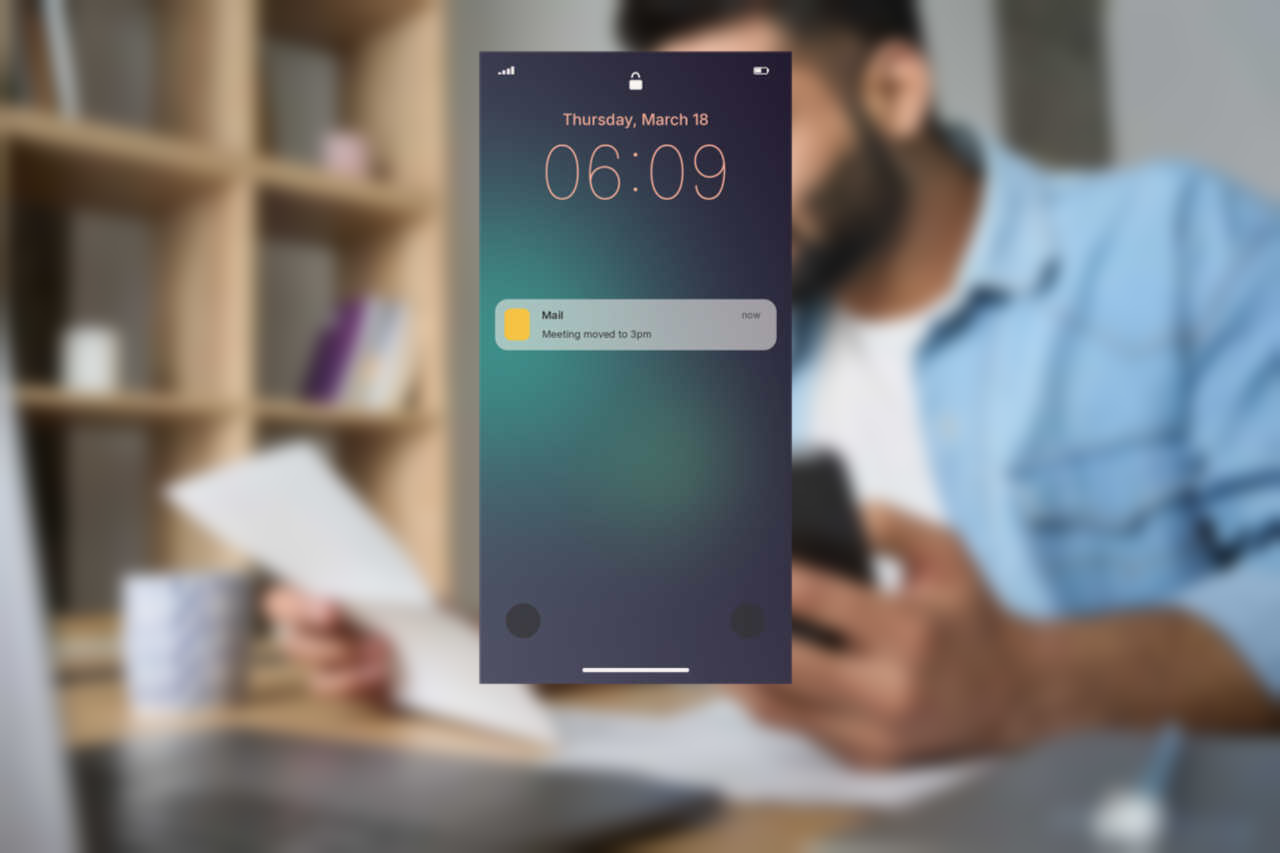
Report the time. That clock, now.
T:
6:09
